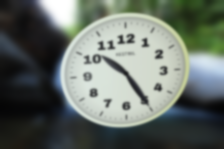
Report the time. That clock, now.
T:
10:25
